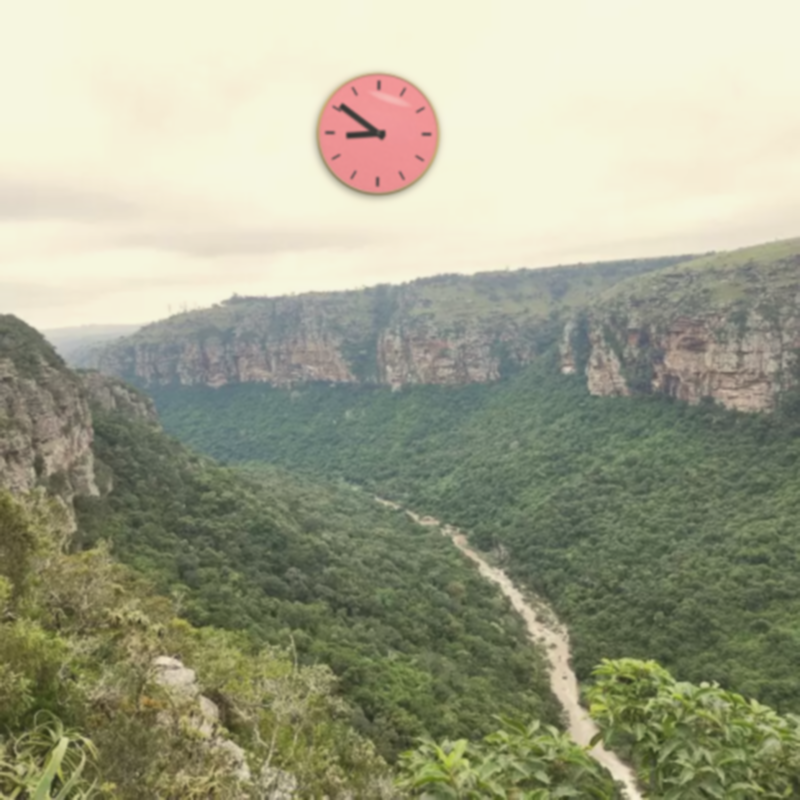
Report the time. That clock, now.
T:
8:51
